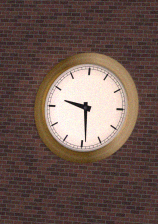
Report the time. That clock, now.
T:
9:29
